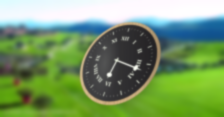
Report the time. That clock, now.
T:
6:17
